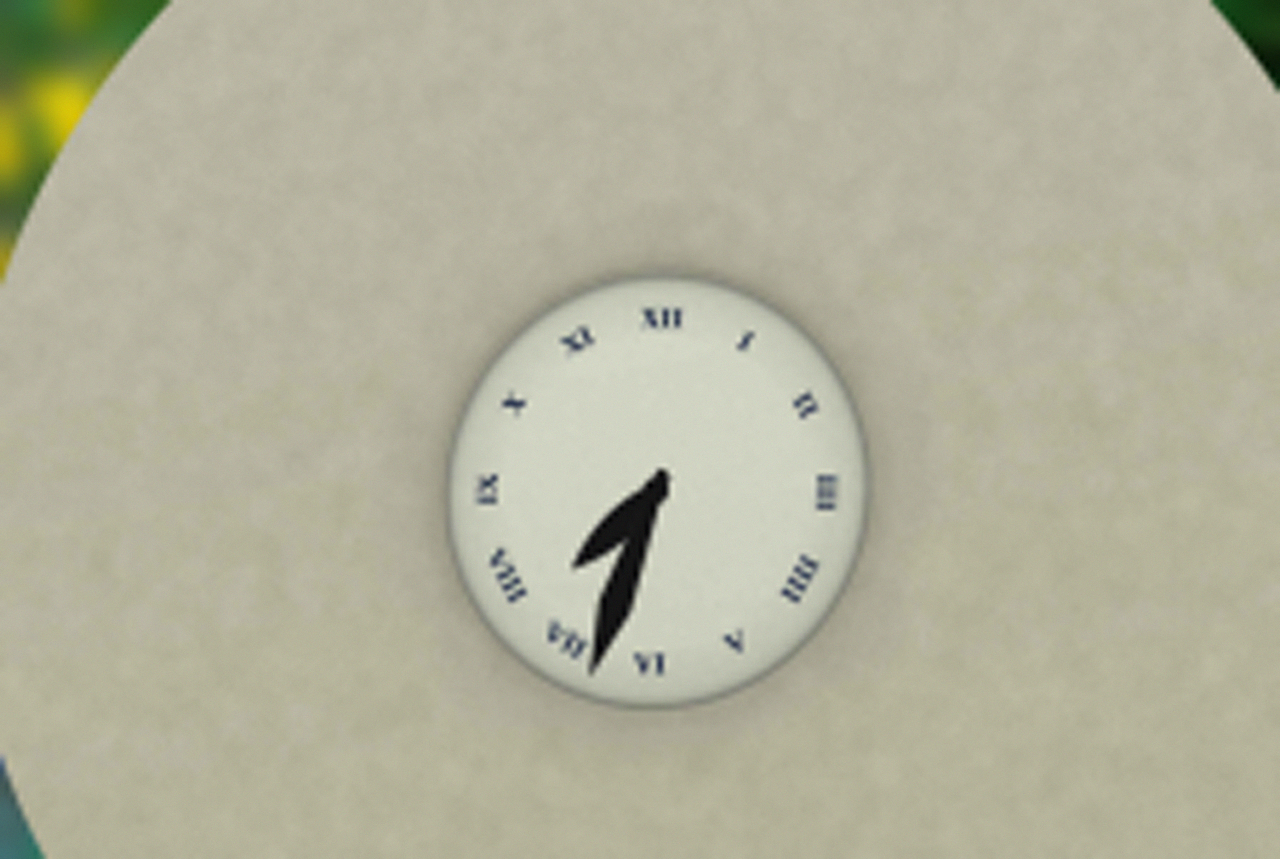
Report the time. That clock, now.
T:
7:33
